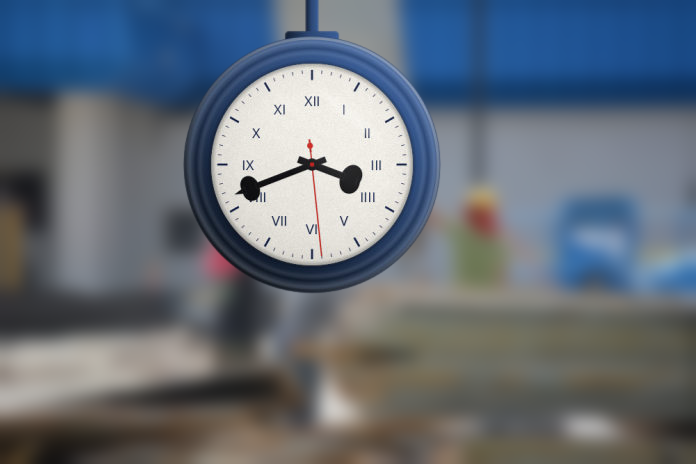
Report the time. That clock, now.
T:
3:41:29
